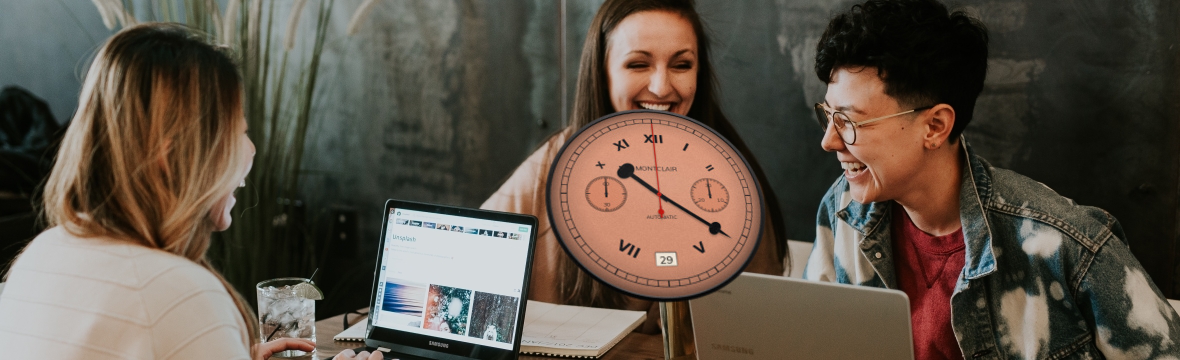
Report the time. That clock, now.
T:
10:21
